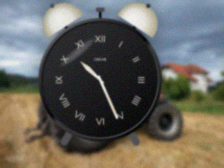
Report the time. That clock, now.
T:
10:26
